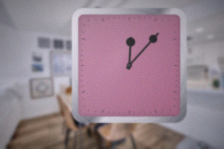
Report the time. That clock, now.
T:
12:07
